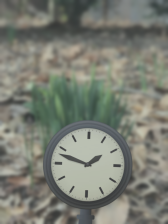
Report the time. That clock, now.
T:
1:48
